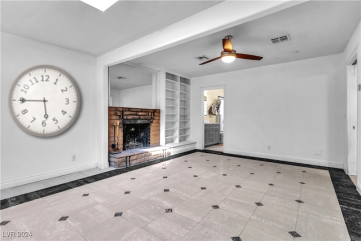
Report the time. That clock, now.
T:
5:45
